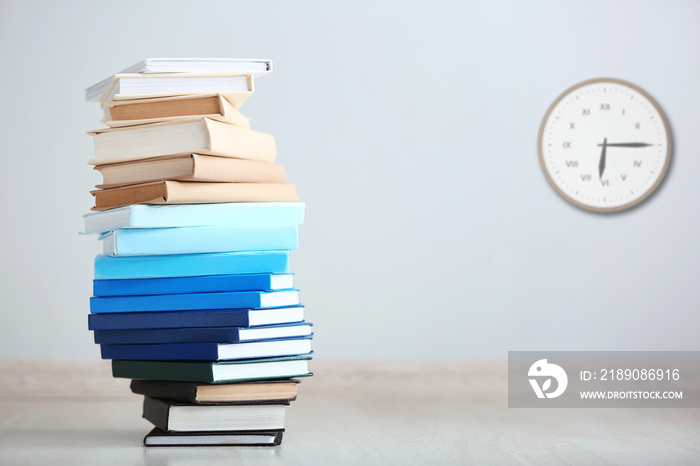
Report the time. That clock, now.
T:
6:15
